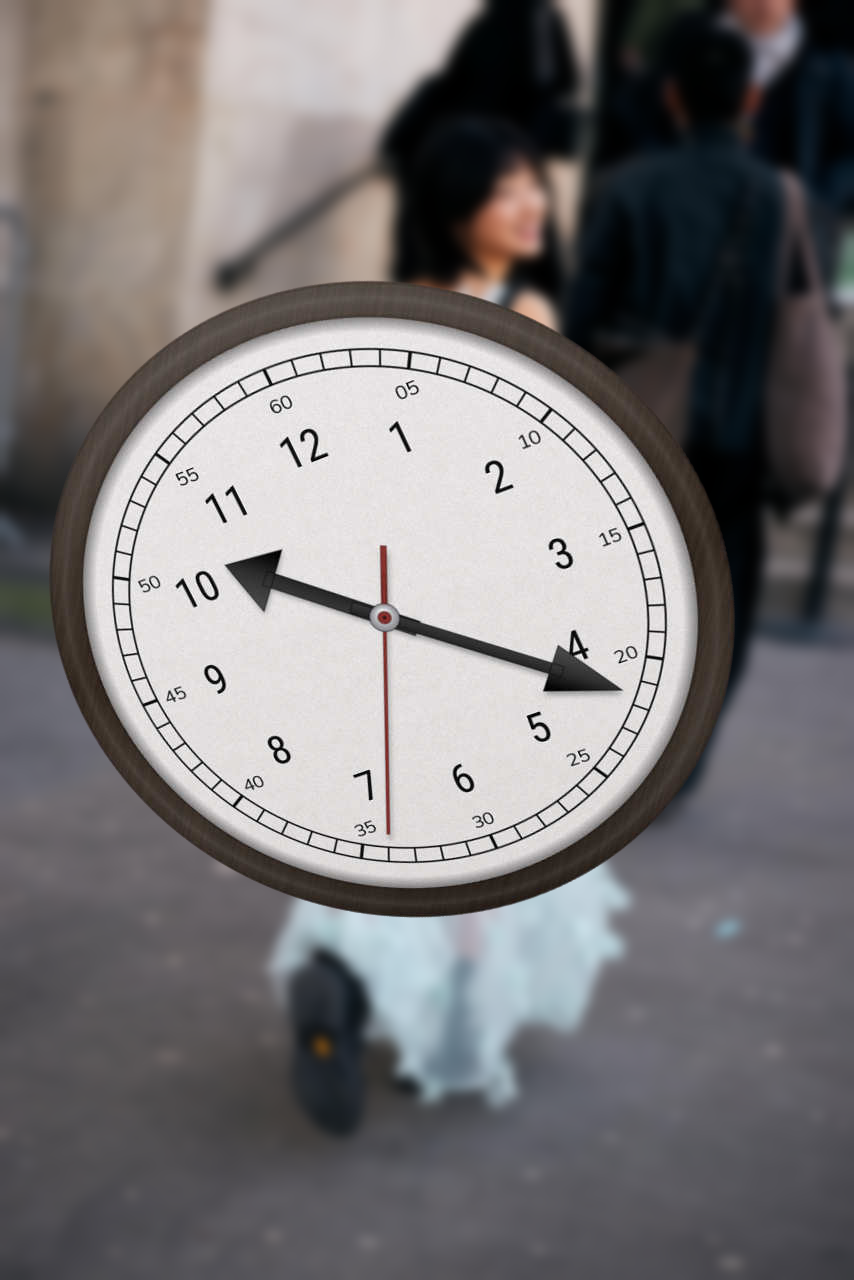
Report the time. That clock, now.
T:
10:21:34
